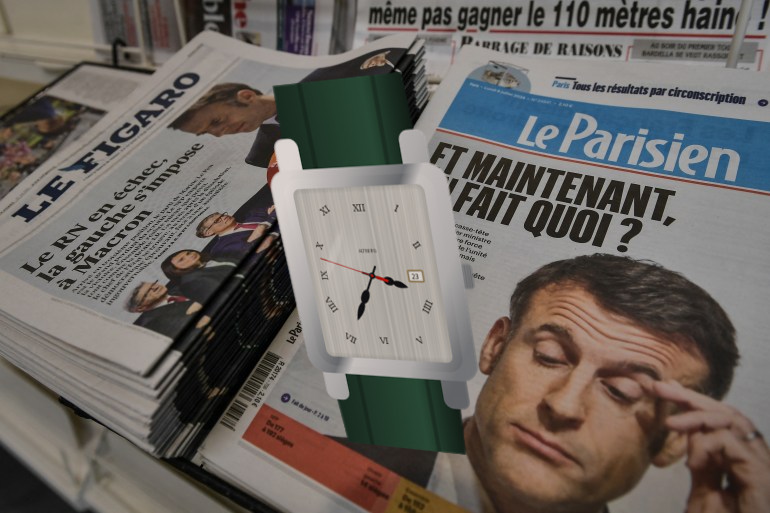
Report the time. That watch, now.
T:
3:34:48
